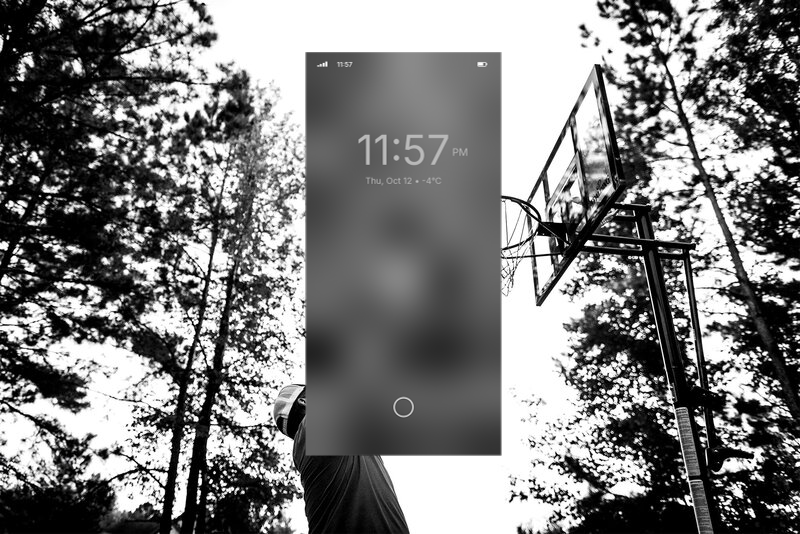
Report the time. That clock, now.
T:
11:57
